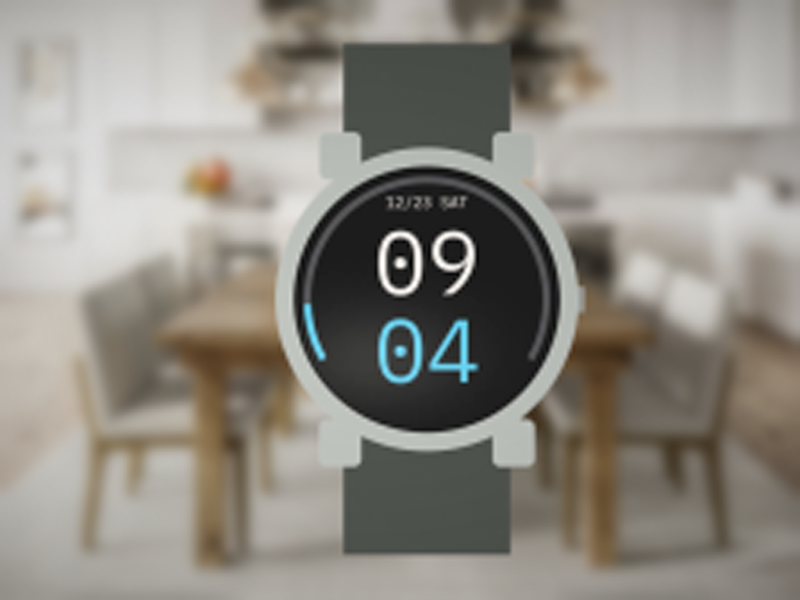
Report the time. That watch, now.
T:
9:04
